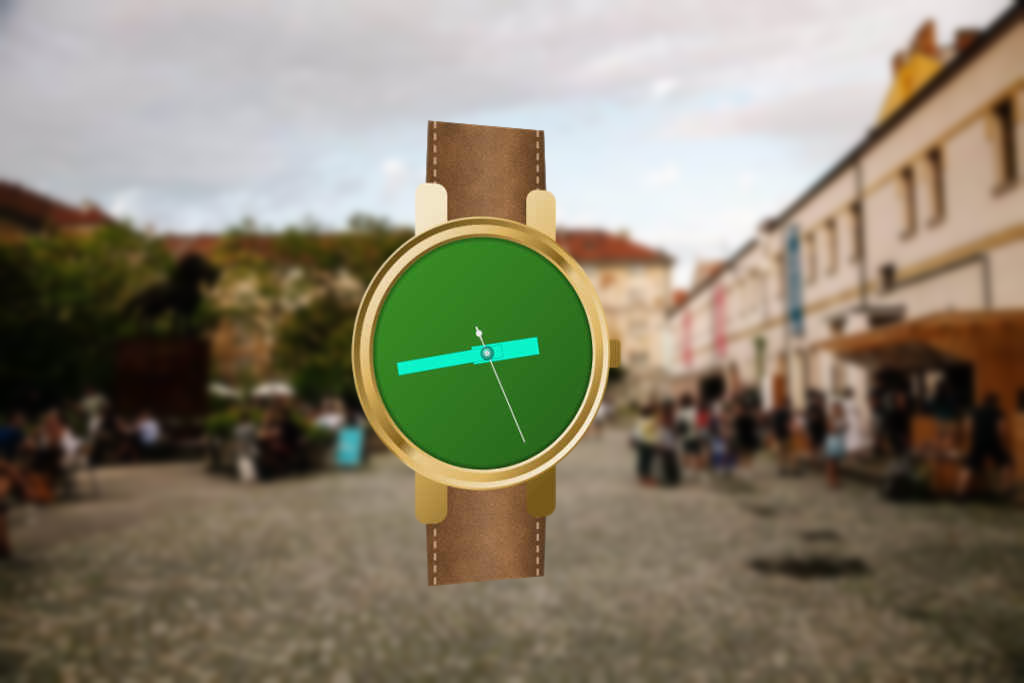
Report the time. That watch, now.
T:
2:43:26
